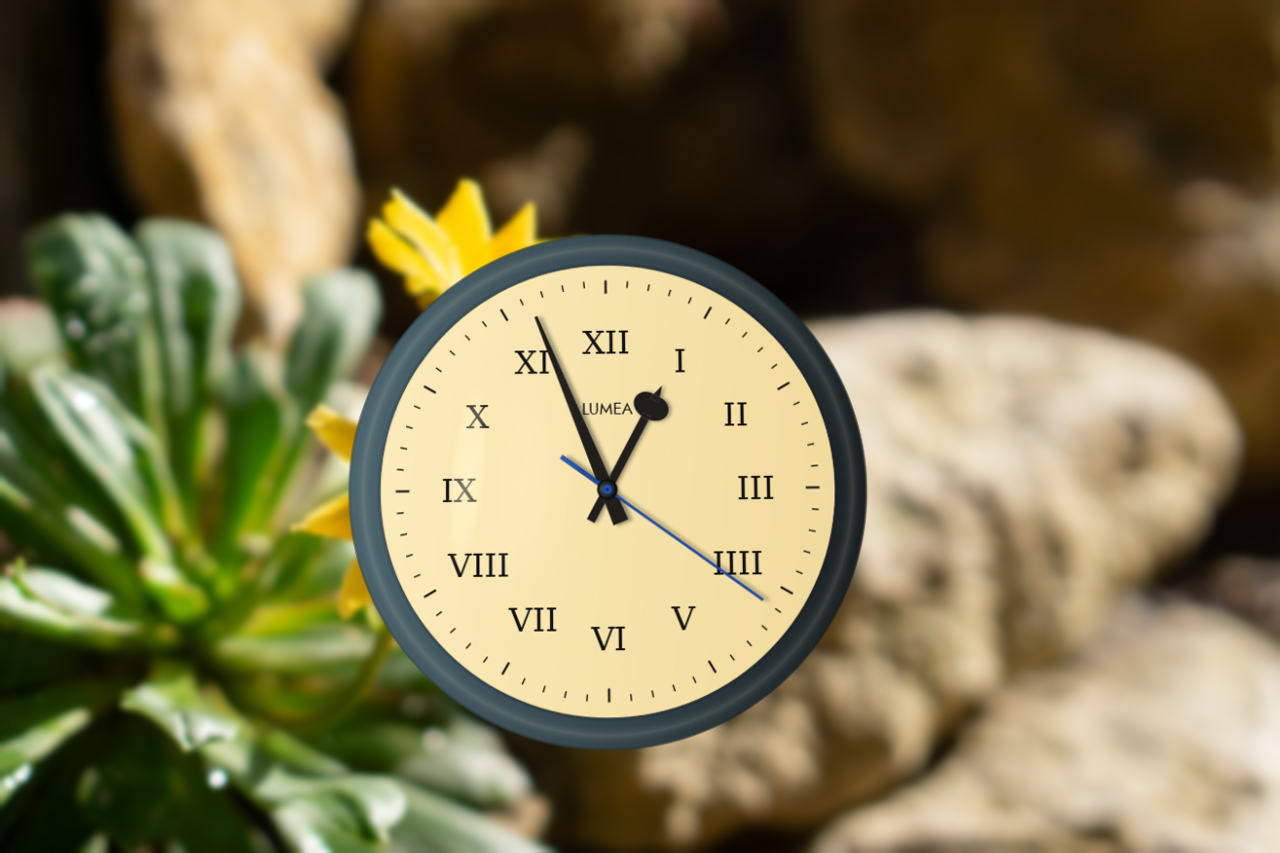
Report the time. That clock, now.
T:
12:56:21
